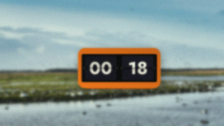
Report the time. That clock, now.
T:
0:18
